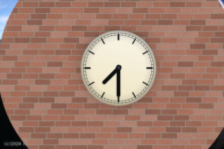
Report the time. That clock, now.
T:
7:30
